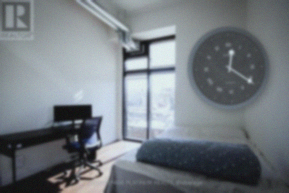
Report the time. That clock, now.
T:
12:21
